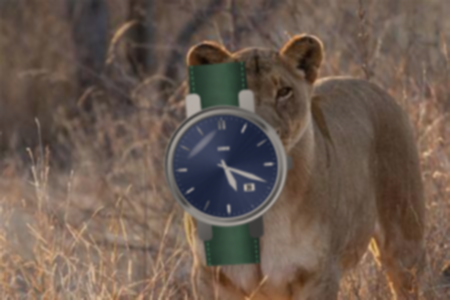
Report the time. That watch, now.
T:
5:19
